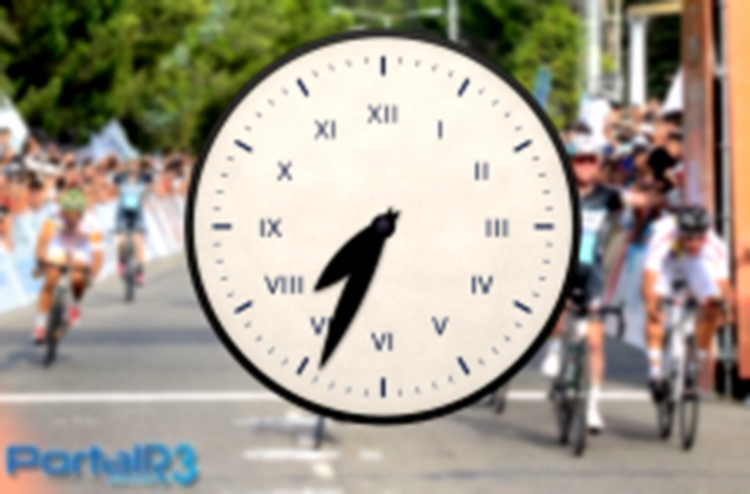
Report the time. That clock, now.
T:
7:34
